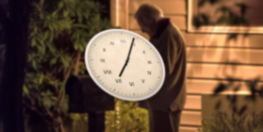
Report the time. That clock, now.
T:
7:04
